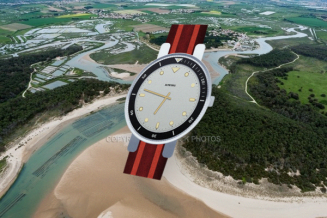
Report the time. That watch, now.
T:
6:47
